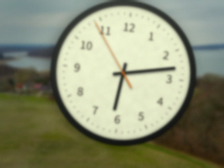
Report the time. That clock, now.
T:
6:12:54
